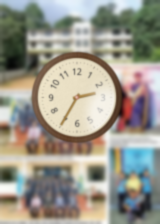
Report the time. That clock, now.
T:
2:35
